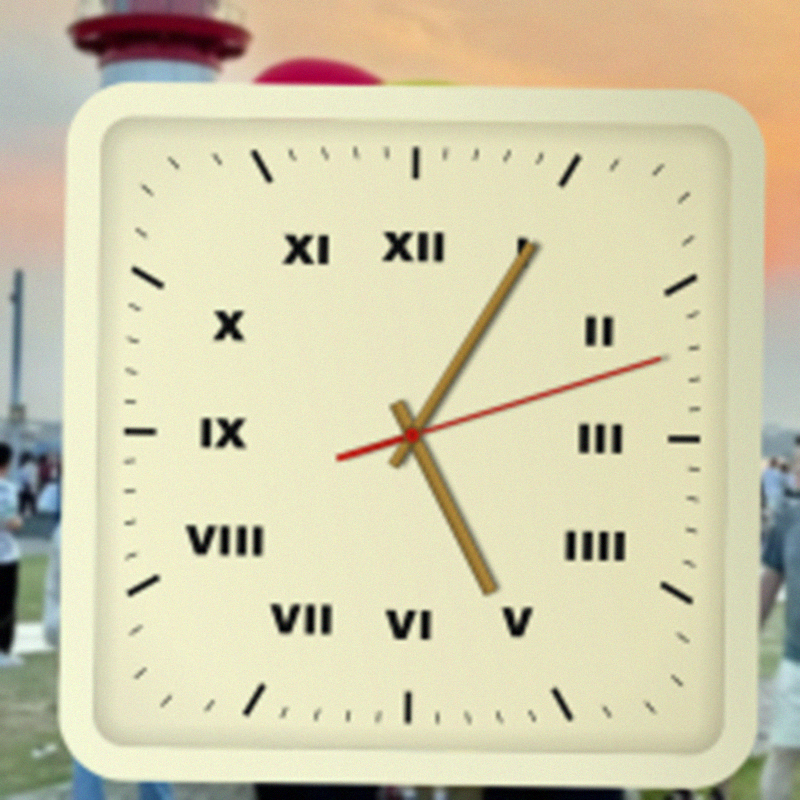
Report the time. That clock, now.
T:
5:05:12
